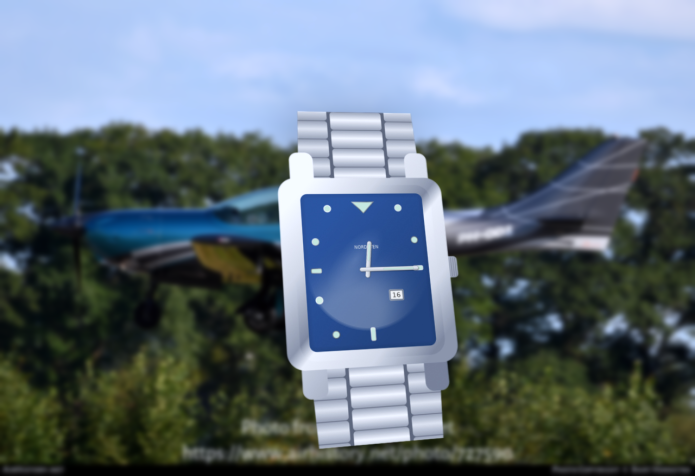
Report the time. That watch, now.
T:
12:15
